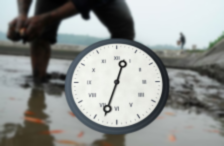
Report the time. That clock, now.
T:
12:33
